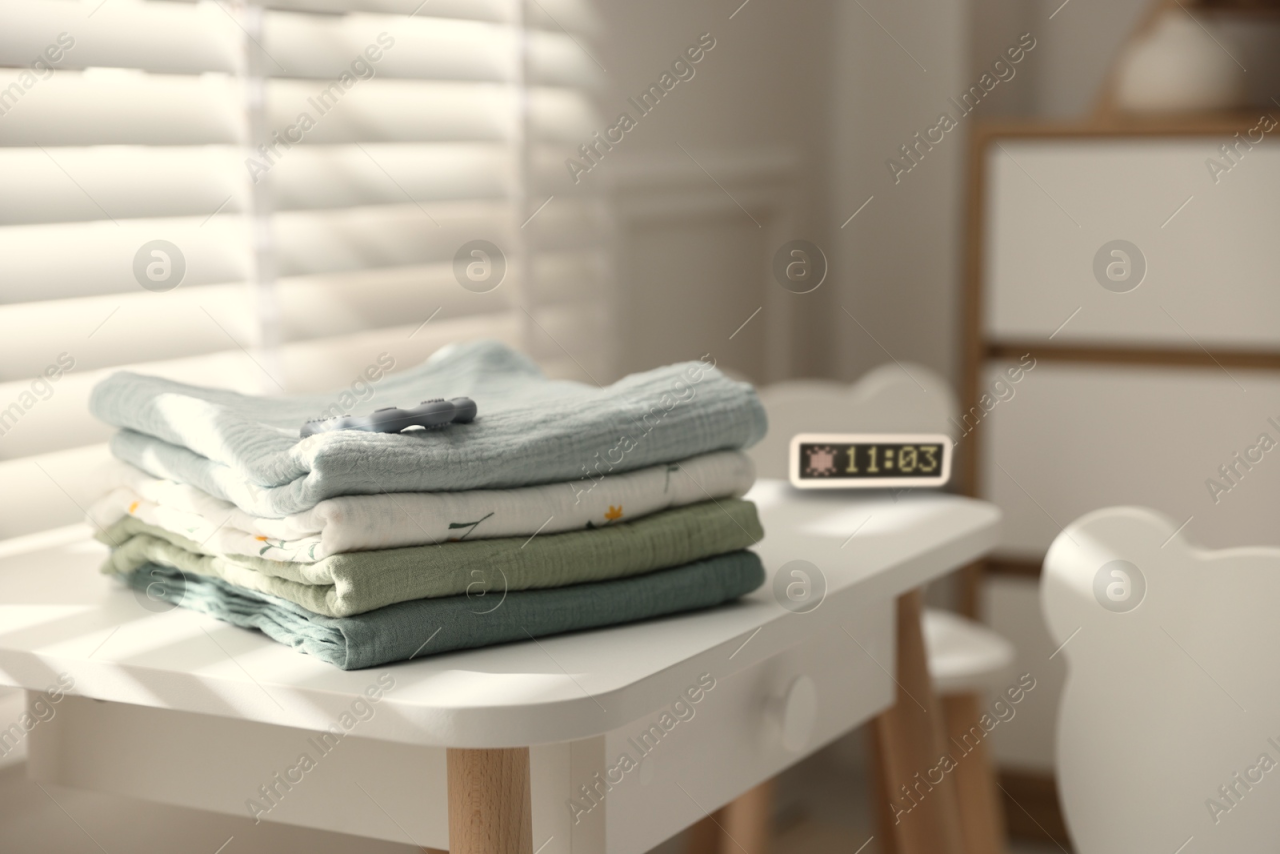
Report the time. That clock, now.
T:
11:03
